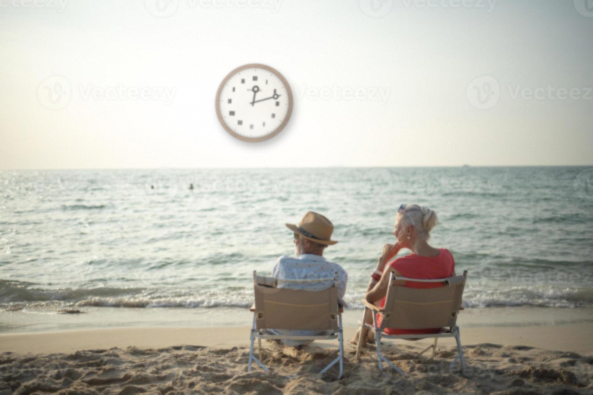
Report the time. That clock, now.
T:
12:12
